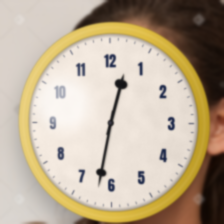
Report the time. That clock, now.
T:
12:32
